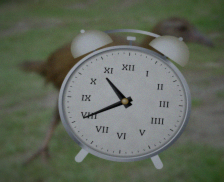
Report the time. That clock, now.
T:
10:40
